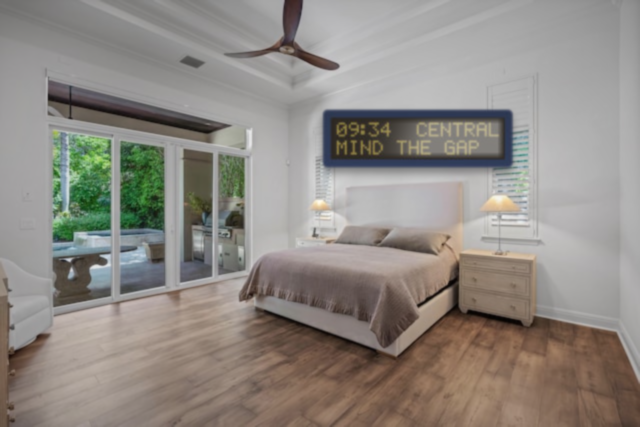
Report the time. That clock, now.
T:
9:34
